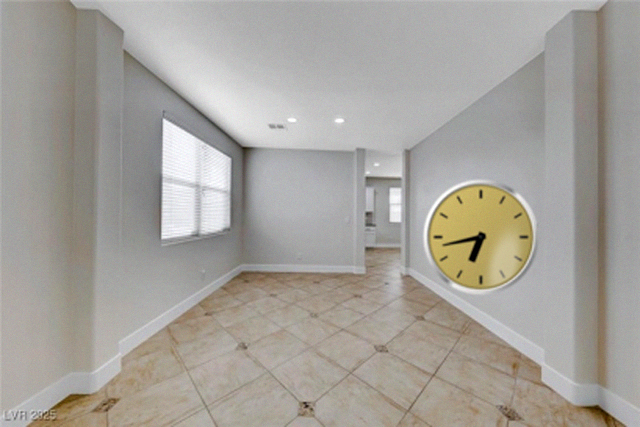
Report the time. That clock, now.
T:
6:43
